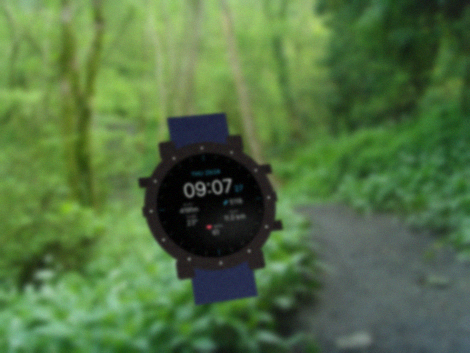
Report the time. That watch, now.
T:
9:07
